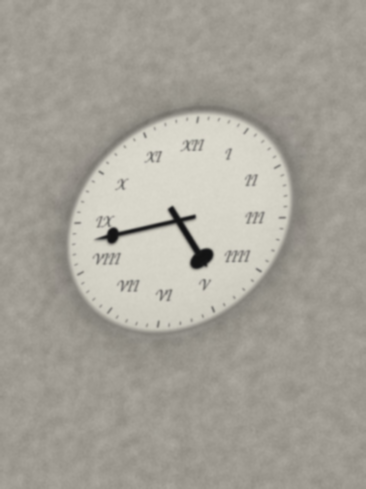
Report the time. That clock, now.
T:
4:43
